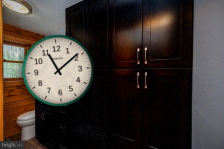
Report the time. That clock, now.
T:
11:09
